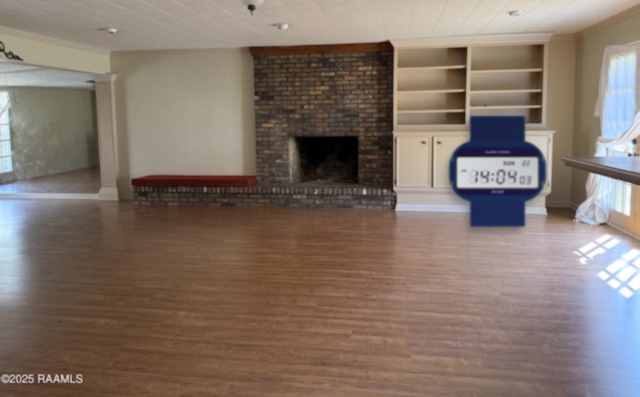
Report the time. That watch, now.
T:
14:04
